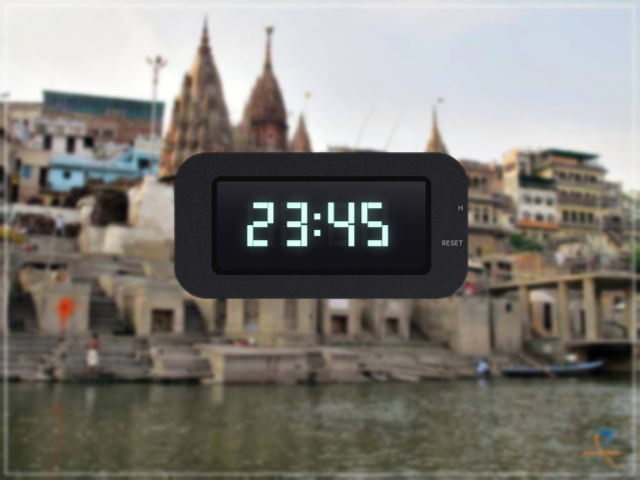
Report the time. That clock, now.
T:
23:45
